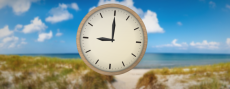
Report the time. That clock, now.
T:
9:00
